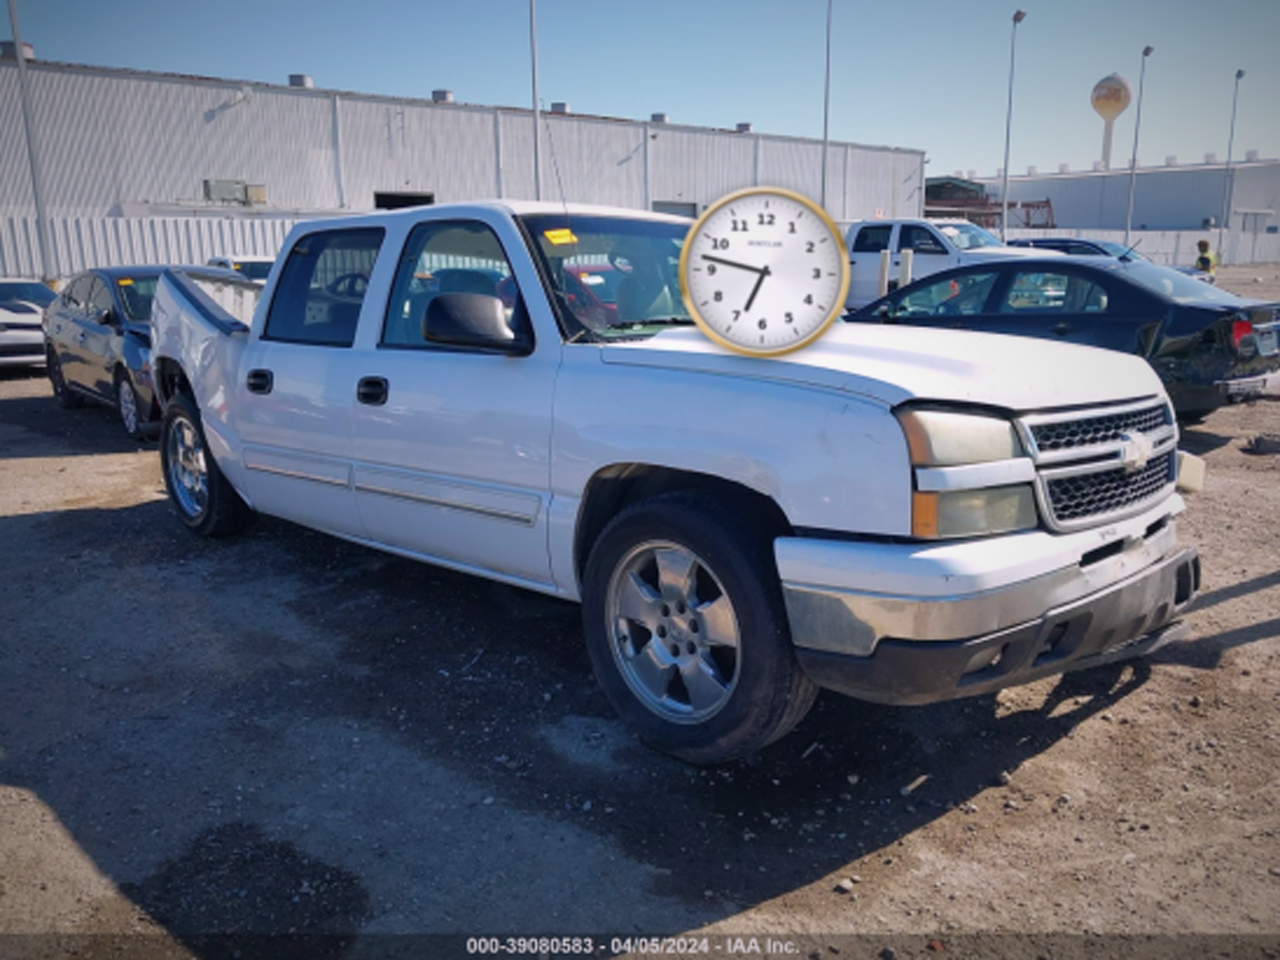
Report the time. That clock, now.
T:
6:47
